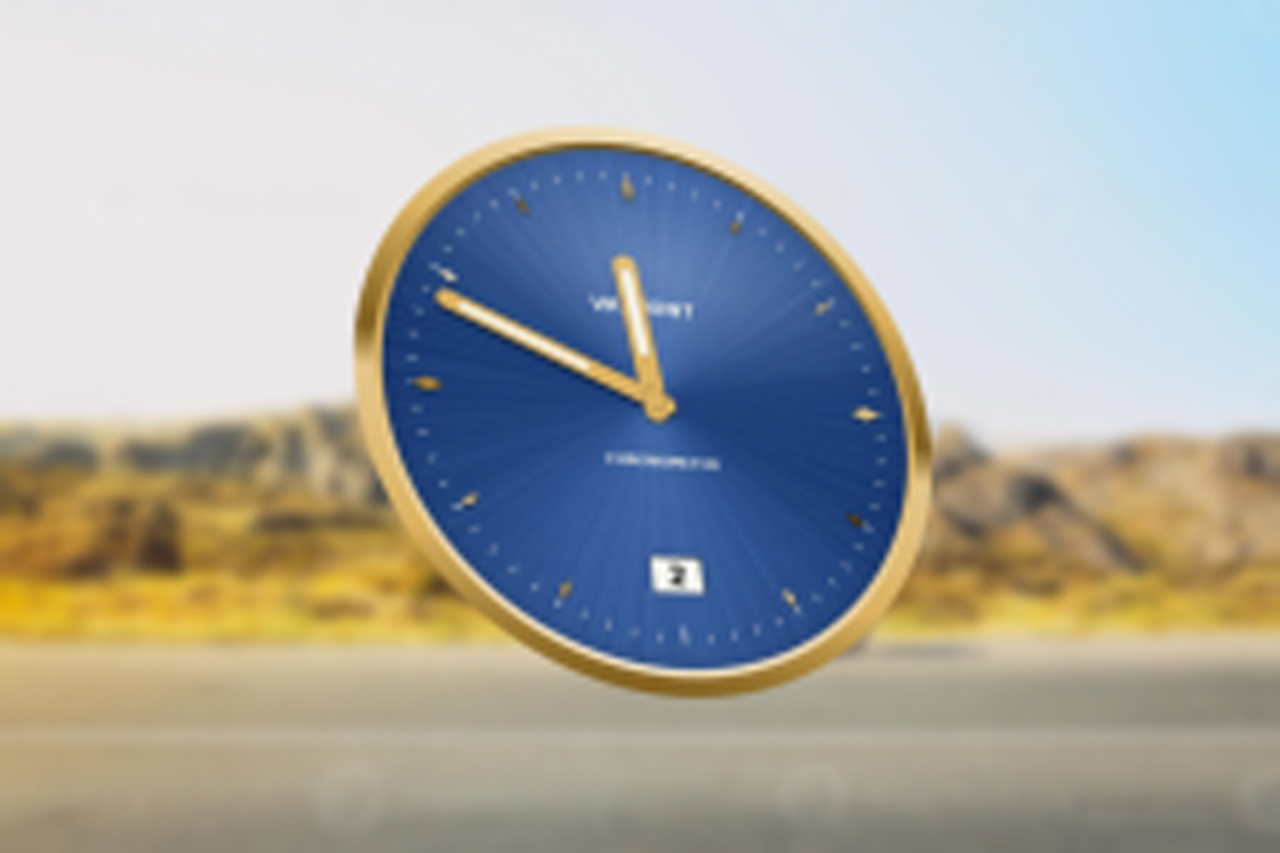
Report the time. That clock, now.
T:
11:49
